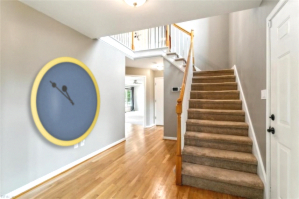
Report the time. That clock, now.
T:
10:51
